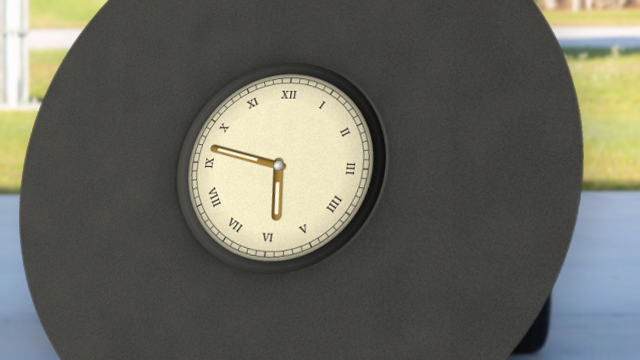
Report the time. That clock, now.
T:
5:47
